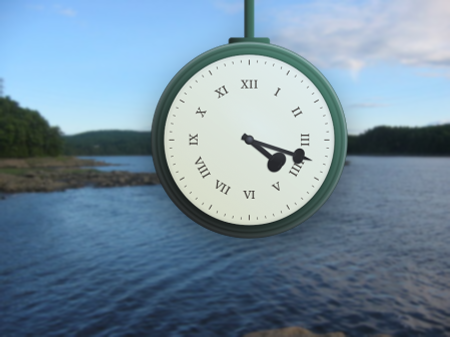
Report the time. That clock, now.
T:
4:18
